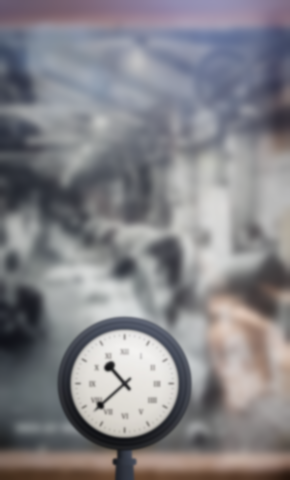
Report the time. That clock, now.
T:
10:38
